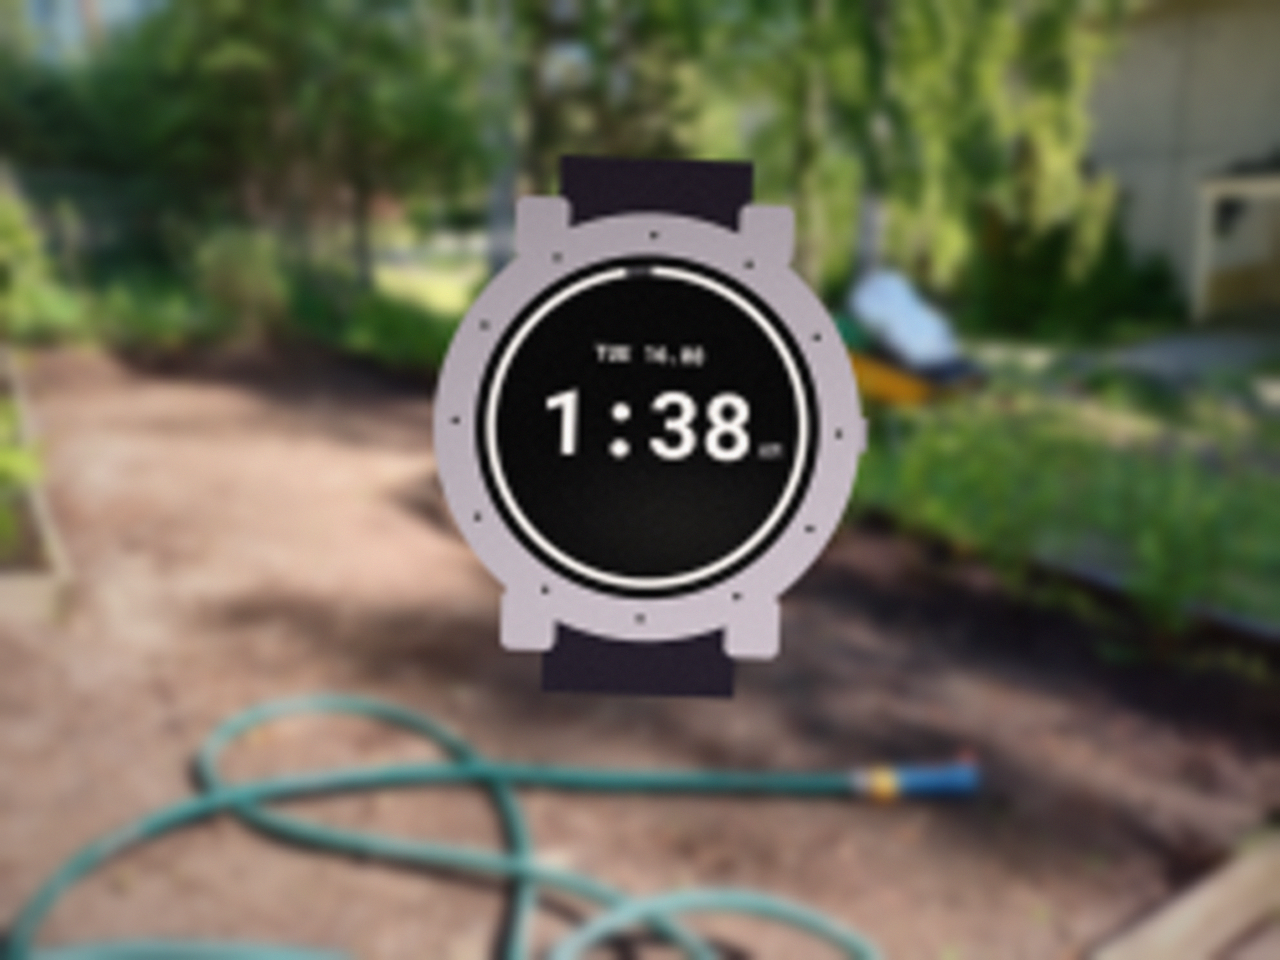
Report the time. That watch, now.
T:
1:38
